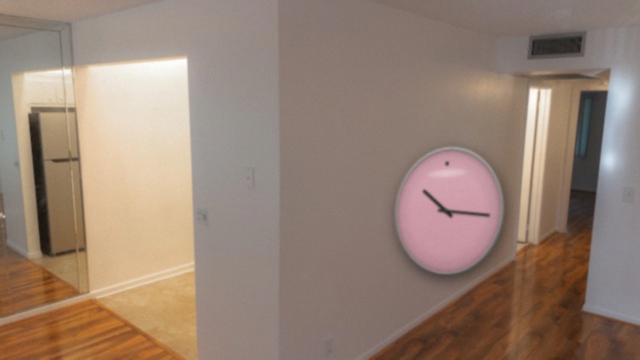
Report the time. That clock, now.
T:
10:16
